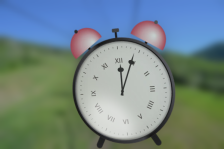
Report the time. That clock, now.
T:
12:04
